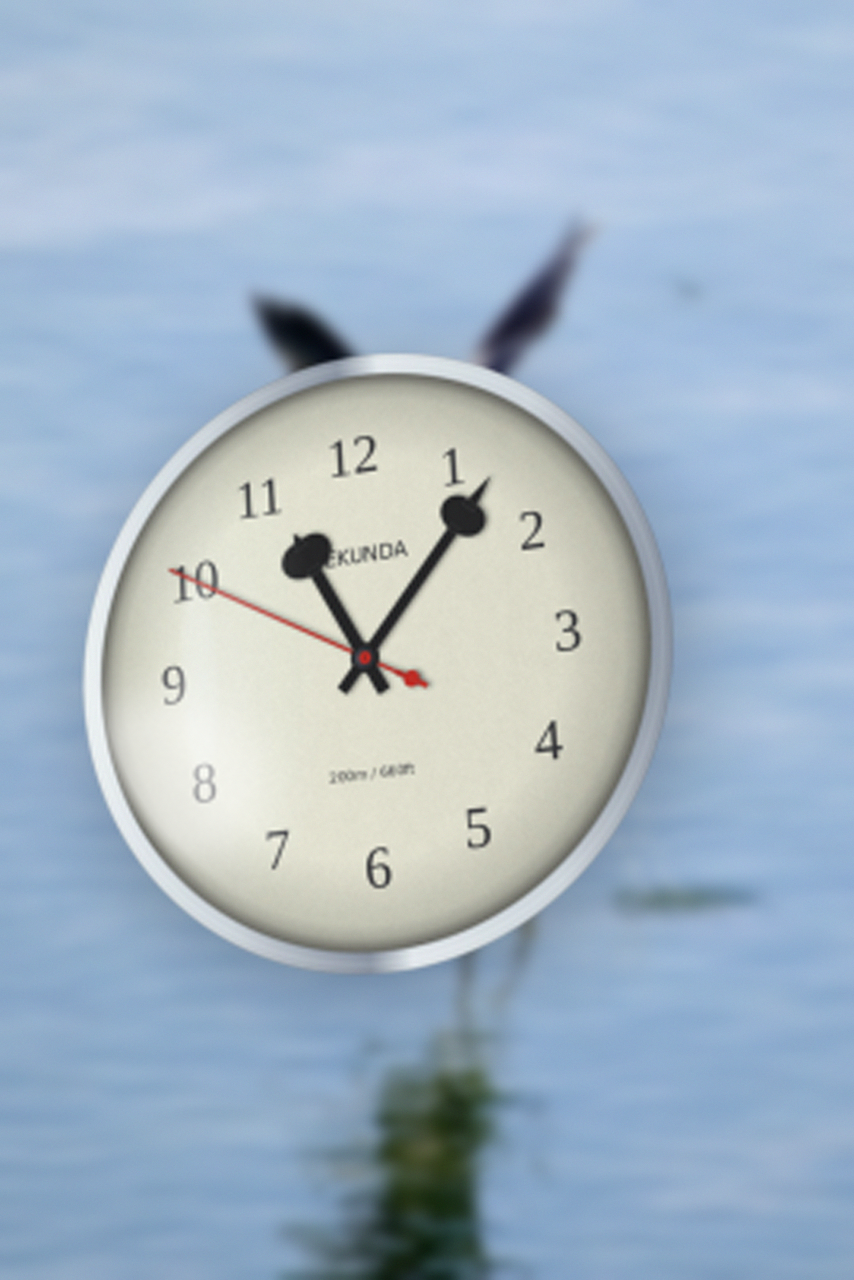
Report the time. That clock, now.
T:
11:06:50
